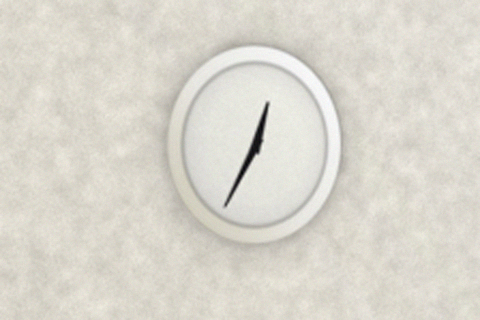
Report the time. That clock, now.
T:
12:35
